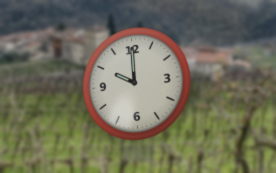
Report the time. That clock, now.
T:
10:00
